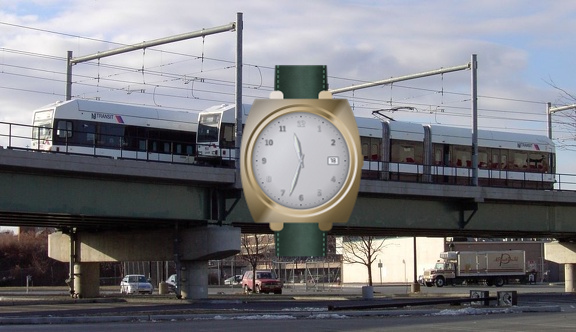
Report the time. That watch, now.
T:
11:33
